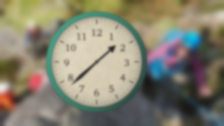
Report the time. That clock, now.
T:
1:38
